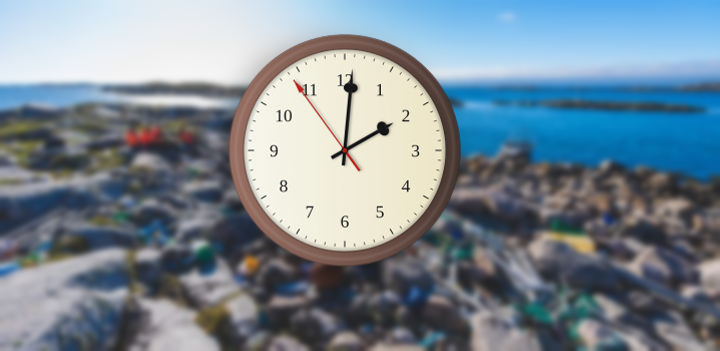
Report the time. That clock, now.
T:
2:00:54
